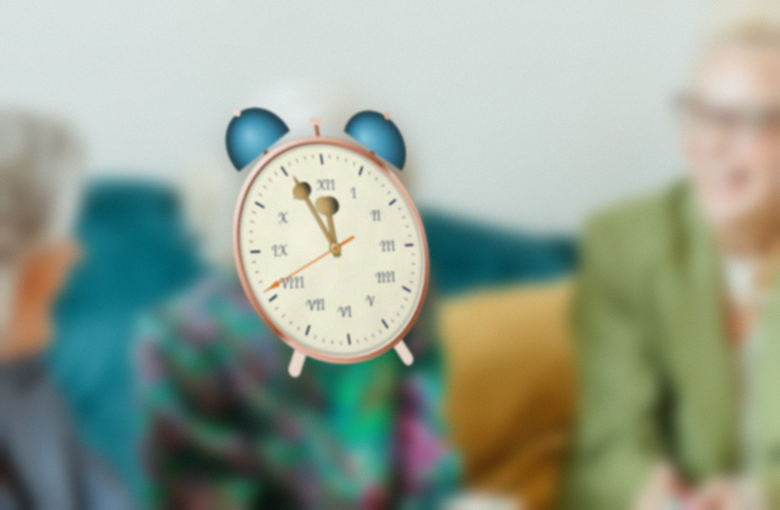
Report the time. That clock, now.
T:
11:55:41
